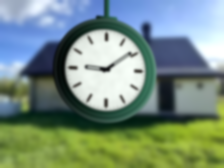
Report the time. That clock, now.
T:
9:09
